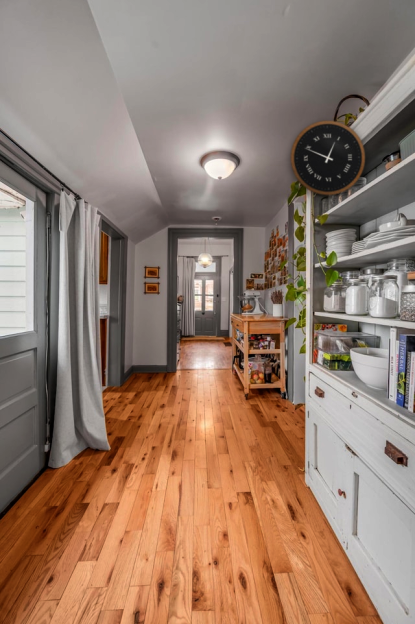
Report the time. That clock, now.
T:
12:49
